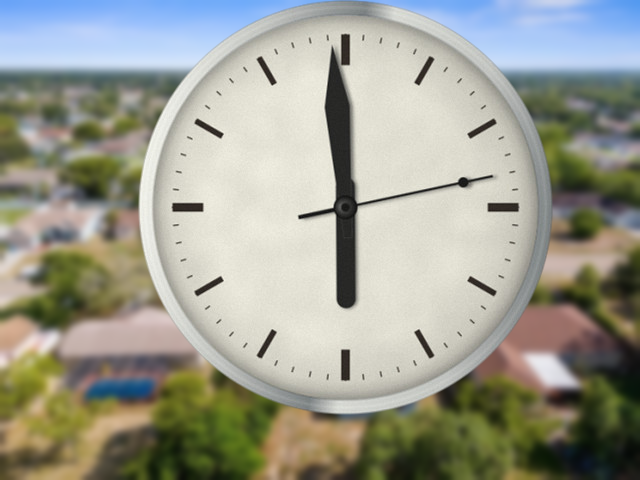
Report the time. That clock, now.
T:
5:59:13
